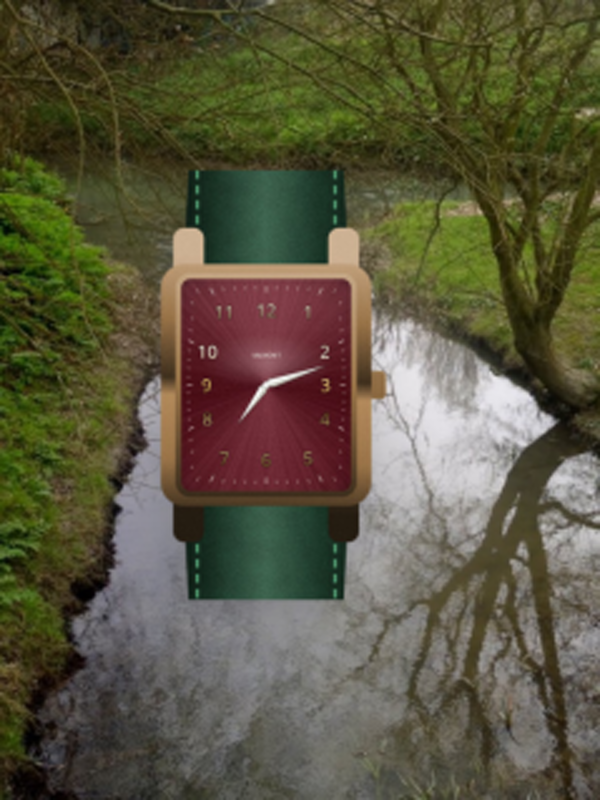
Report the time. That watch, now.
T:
7:12
